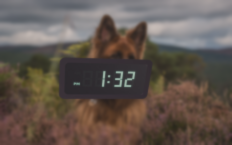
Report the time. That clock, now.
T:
1:32
